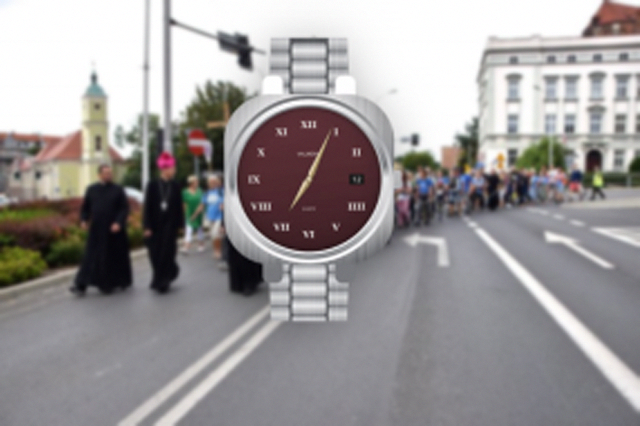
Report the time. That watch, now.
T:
7:04
